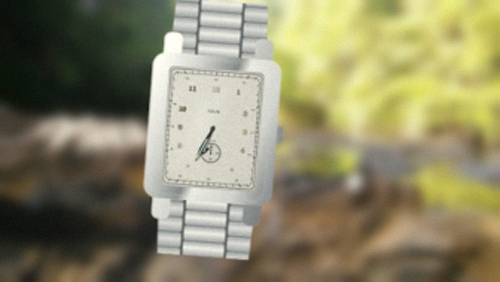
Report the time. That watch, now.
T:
6:34
